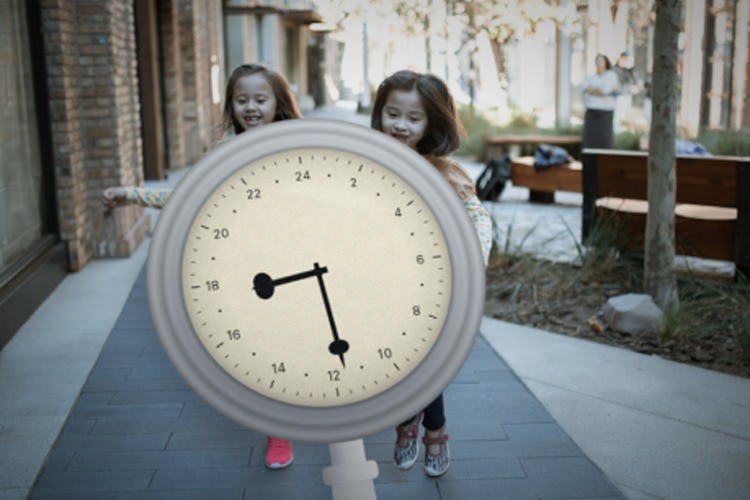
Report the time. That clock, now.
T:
17:29
